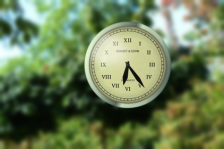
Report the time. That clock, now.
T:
6:24
